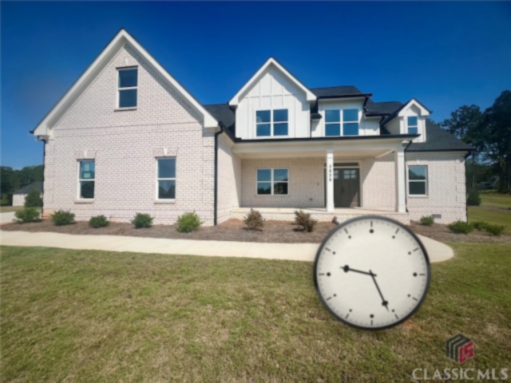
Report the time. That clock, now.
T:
9:26
